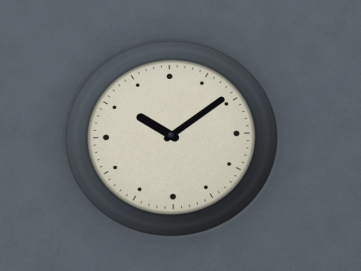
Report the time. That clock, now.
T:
10:09
